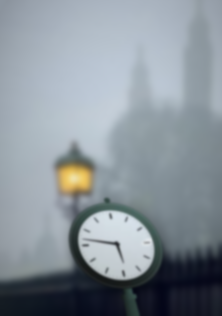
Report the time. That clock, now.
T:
5:47
